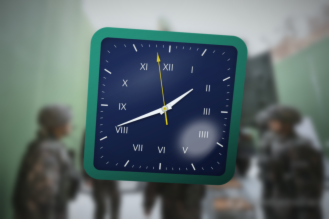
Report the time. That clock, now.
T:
1:40:58
